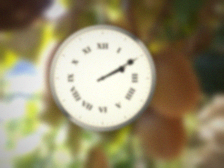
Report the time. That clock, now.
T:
2:10
